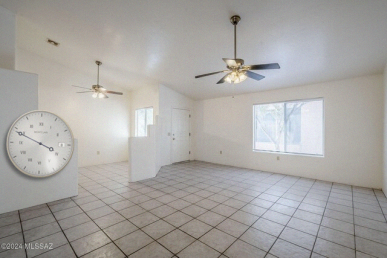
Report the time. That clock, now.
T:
3:49
